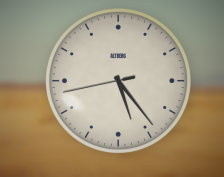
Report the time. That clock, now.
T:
5:23:43
